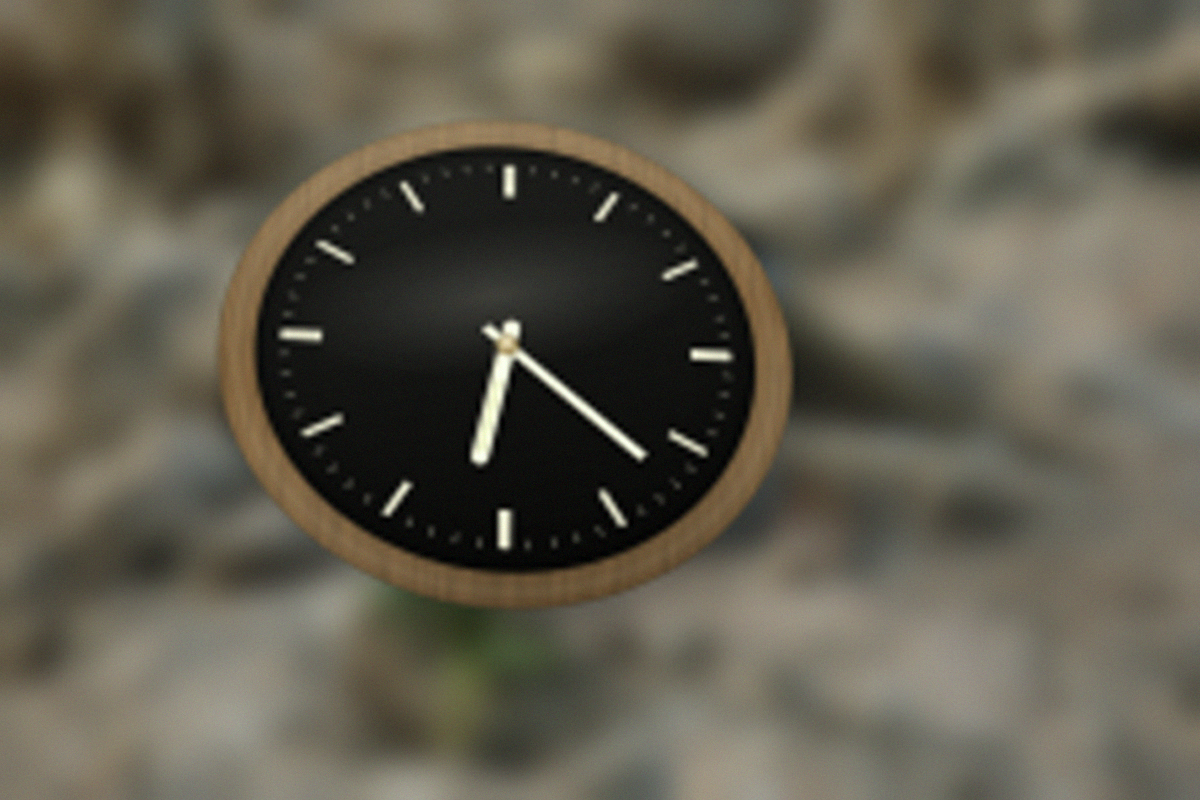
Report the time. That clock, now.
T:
6:22
